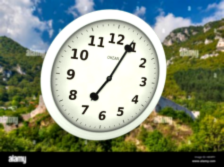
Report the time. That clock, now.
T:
7:04
